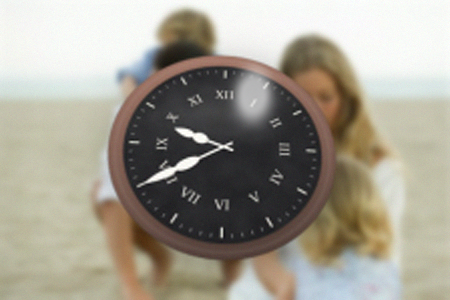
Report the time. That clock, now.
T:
9:40
